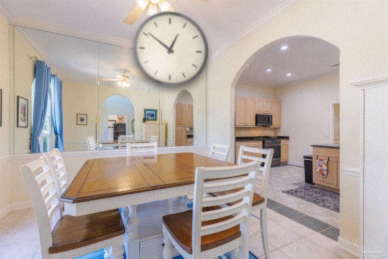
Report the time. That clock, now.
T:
12:51
